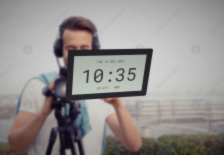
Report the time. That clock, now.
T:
10:35
